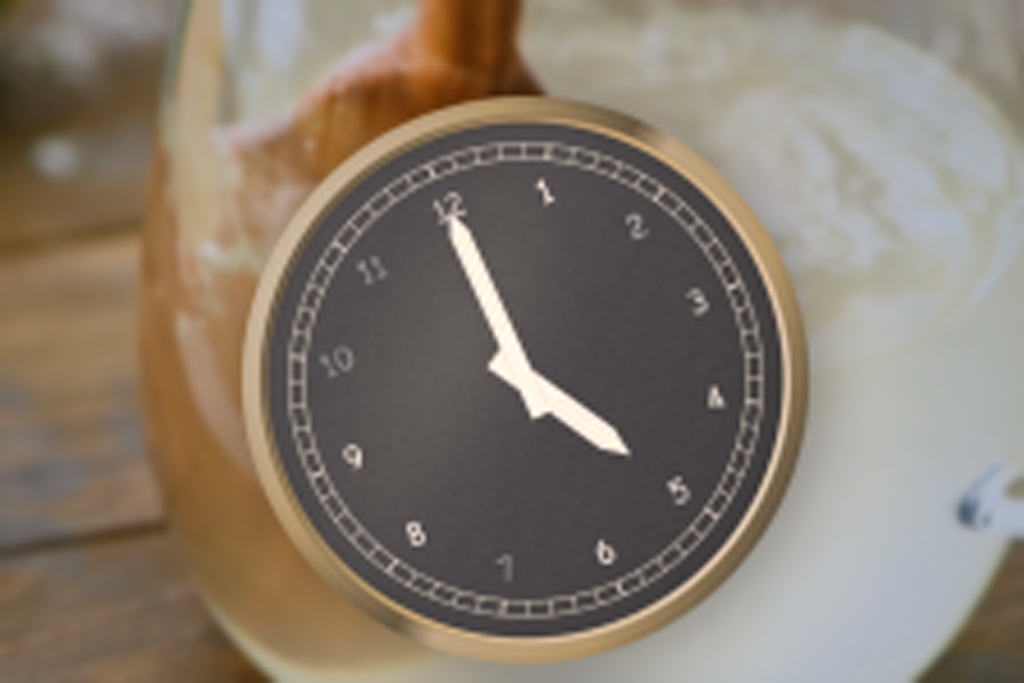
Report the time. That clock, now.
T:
5:00
